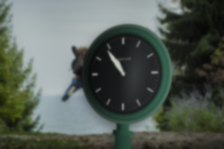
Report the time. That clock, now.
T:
10:54
